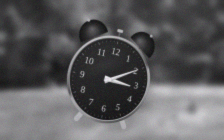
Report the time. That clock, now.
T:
3:10
